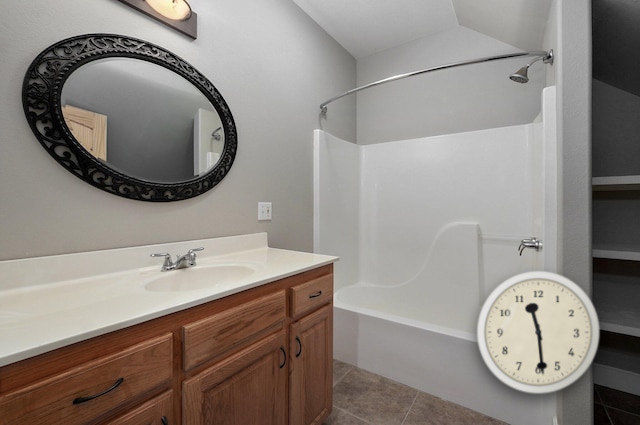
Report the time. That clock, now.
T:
11:29
